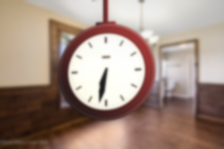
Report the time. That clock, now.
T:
6:32
